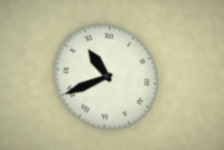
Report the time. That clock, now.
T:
10:40
